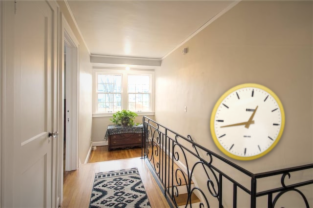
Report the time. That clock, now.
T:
12:43
